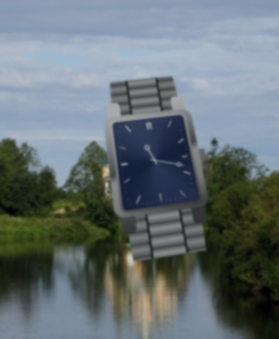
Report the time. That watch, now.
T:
11:18
